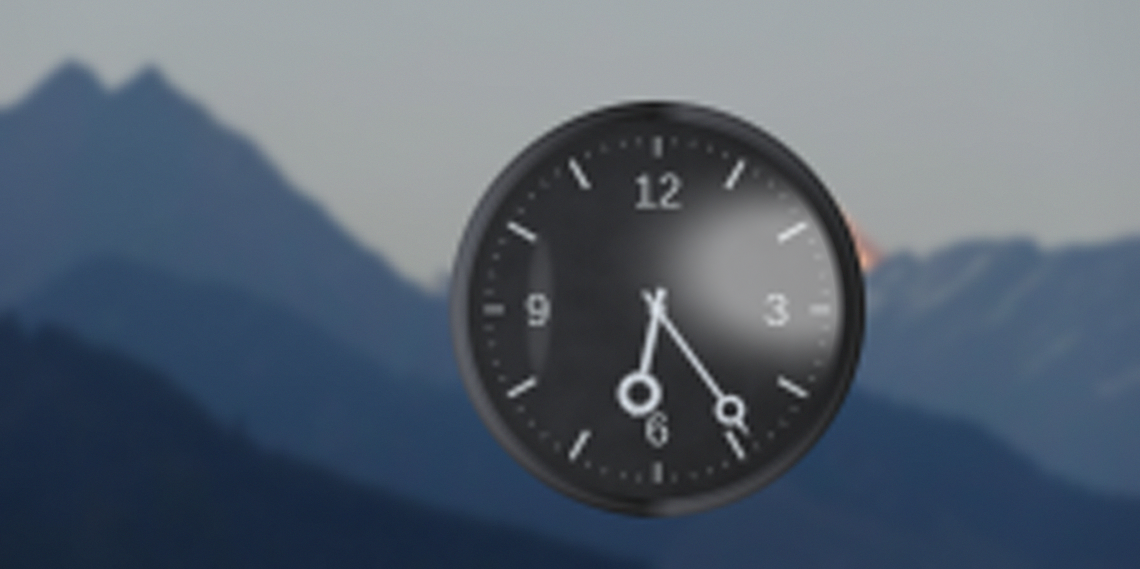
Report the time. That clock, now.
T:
6:24
